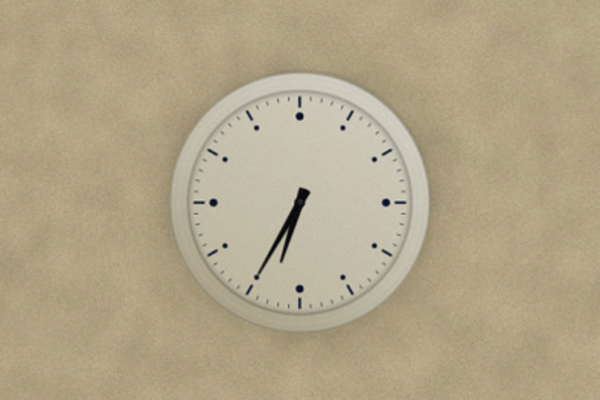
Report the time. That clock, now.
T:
6:35
